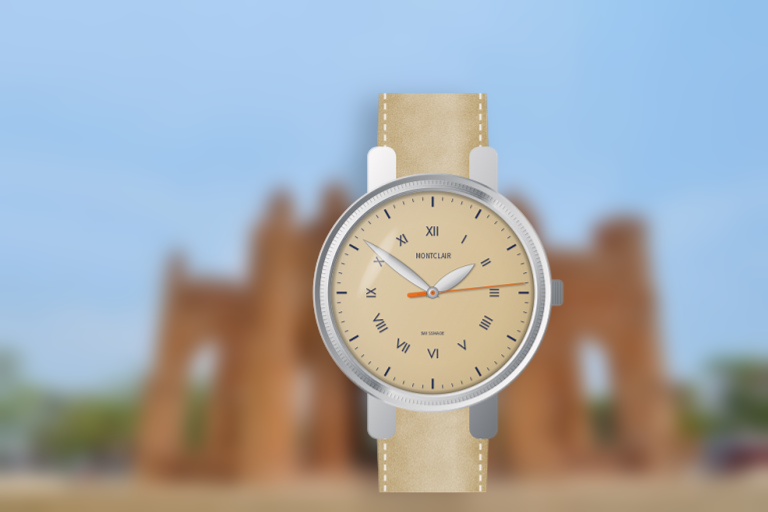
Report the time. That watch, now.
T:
1:51:14
